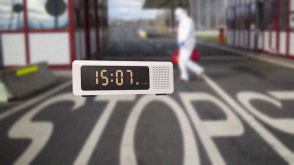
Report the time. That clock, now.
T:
15:07
